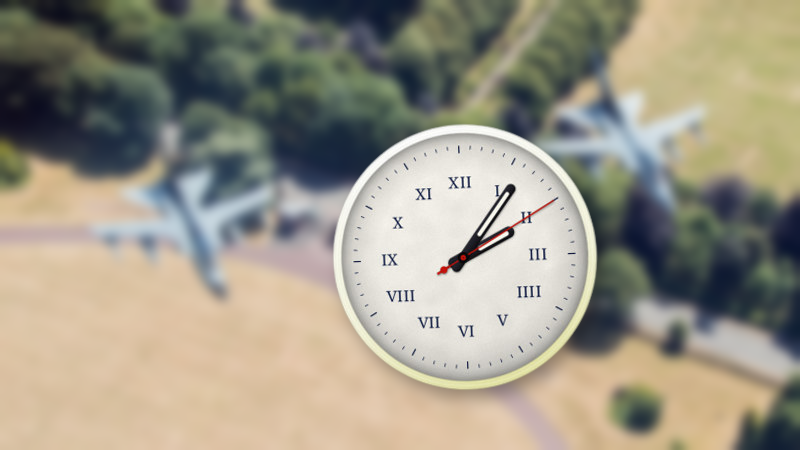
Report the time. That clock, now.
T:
2:06:10
